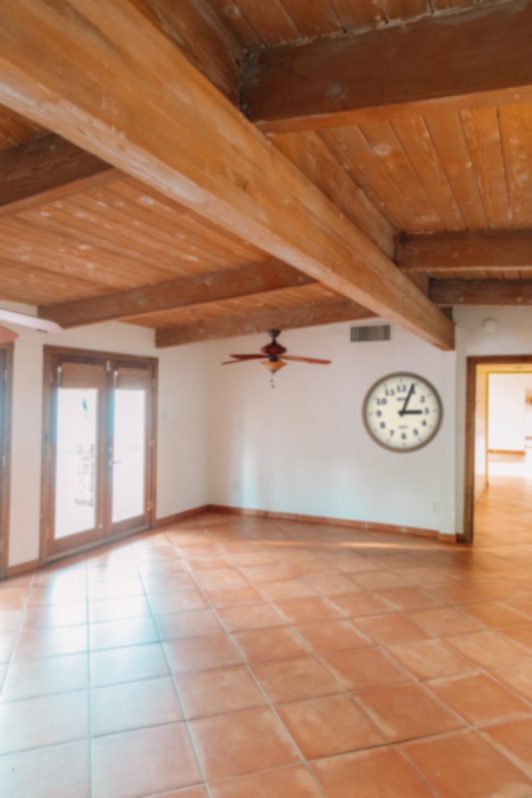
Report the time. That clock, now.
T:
3:04
